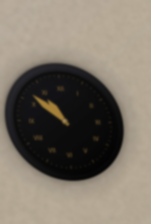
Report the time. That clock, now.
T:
10:52
